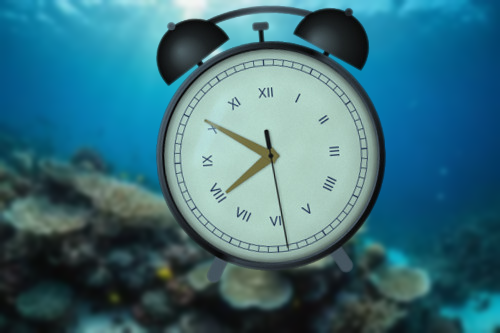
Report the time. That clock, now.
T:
7:50:29
